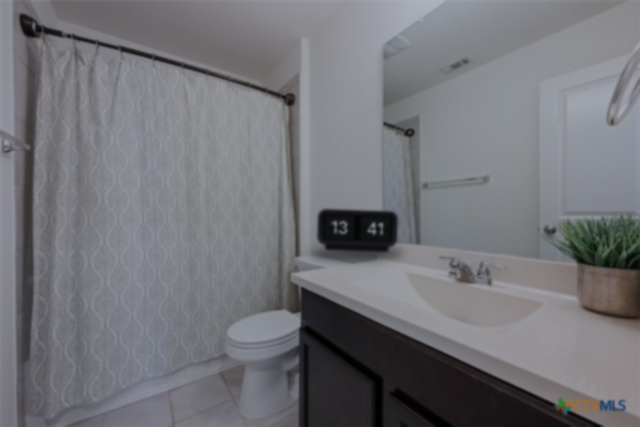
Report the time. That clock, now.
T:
13:41
